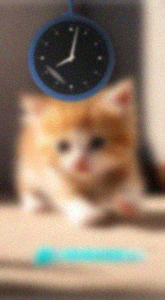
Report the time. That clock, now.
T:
8:02
